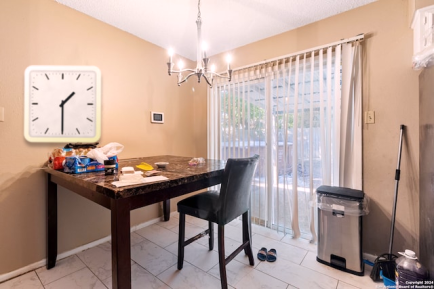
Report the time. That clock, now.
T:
1:30
